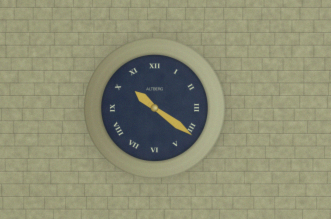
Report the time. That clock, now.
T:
10:21
